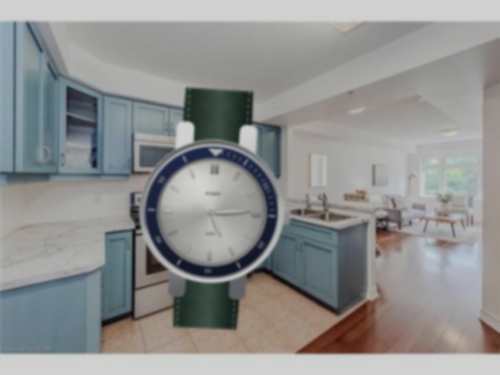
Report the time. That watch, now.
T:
5:14
